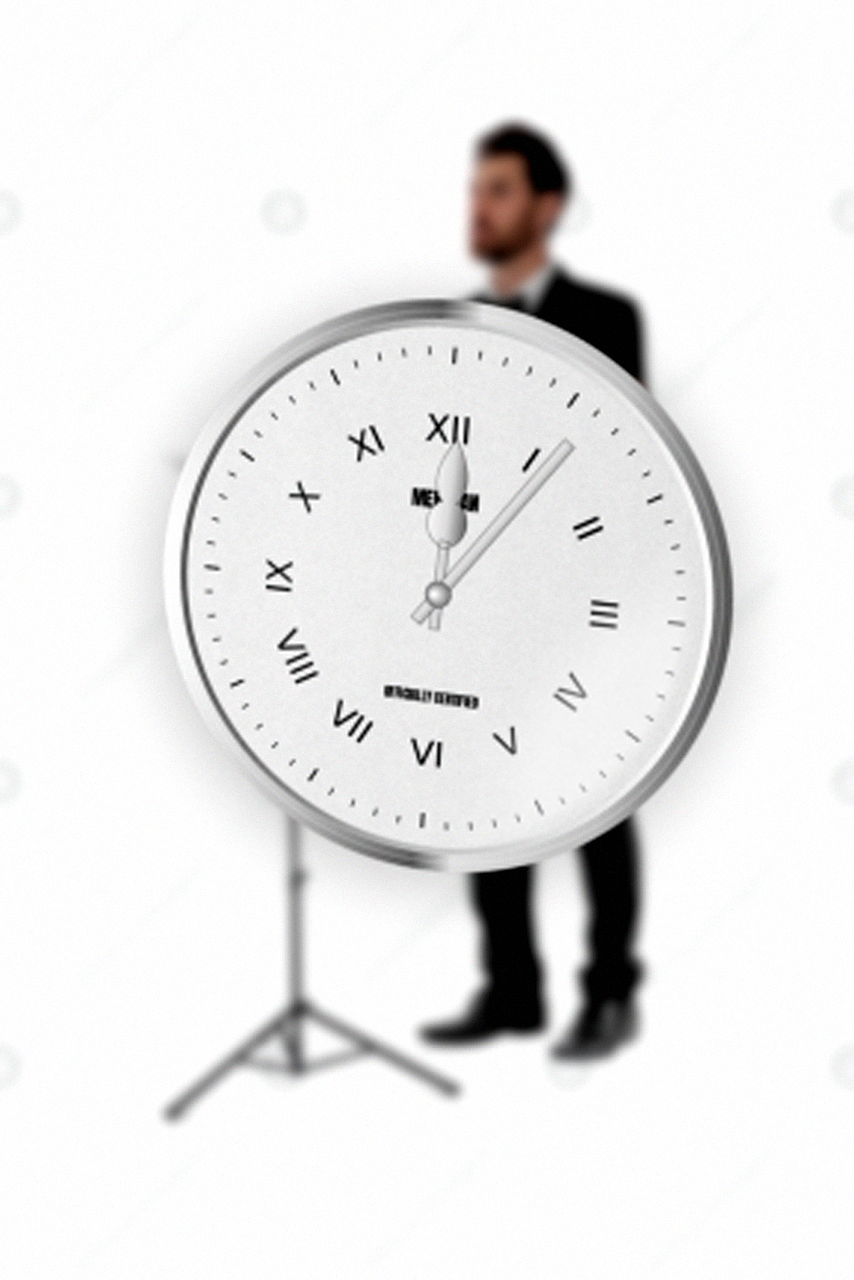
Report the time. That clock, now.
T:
12:06
